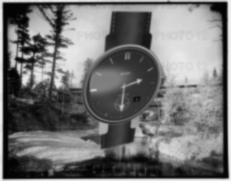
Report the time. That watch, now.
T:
2:30
